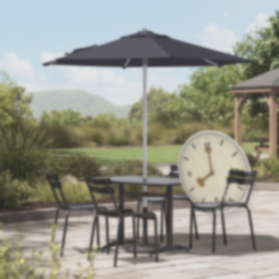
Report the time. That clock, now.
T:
8:00
